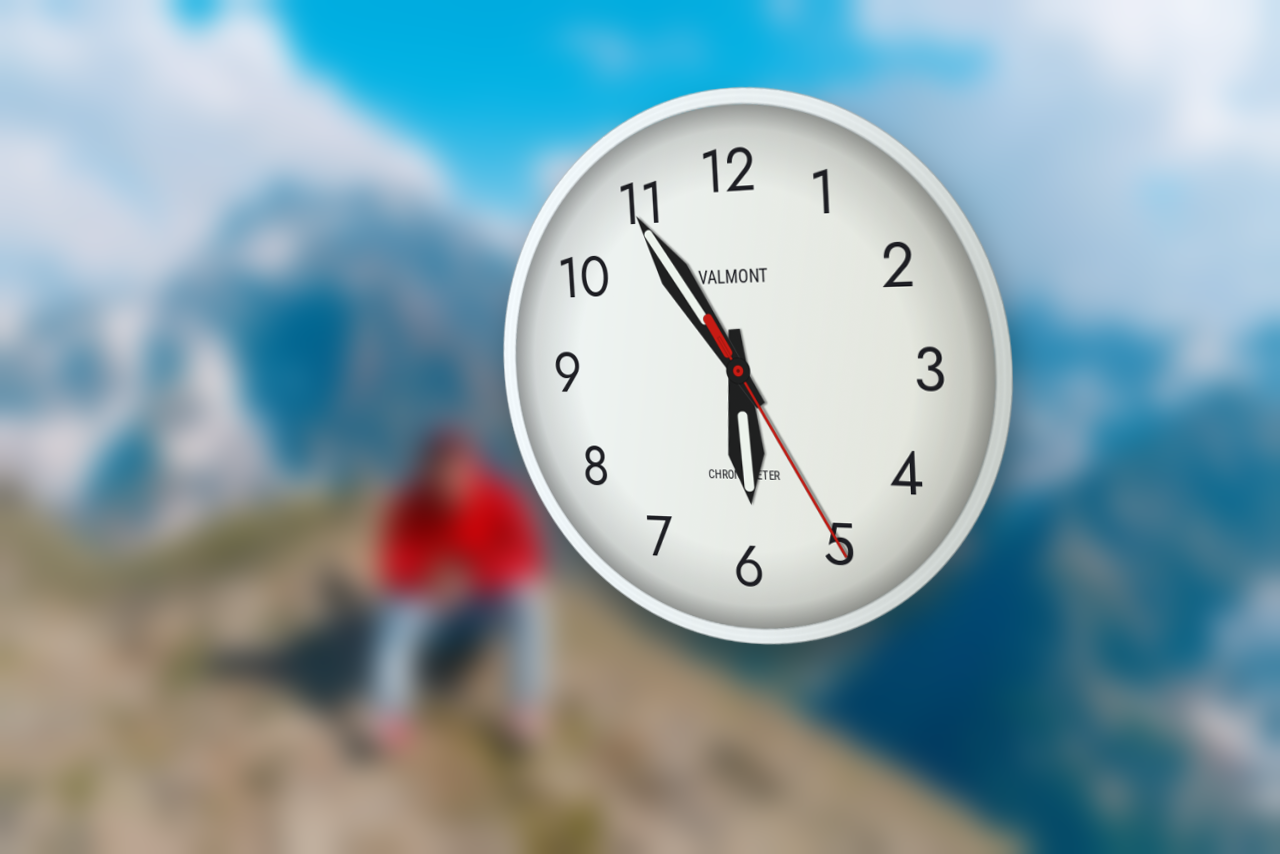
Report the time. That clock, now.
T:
5:54:25
